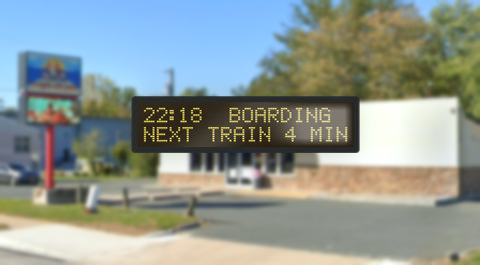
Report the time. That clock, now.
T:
22:18
